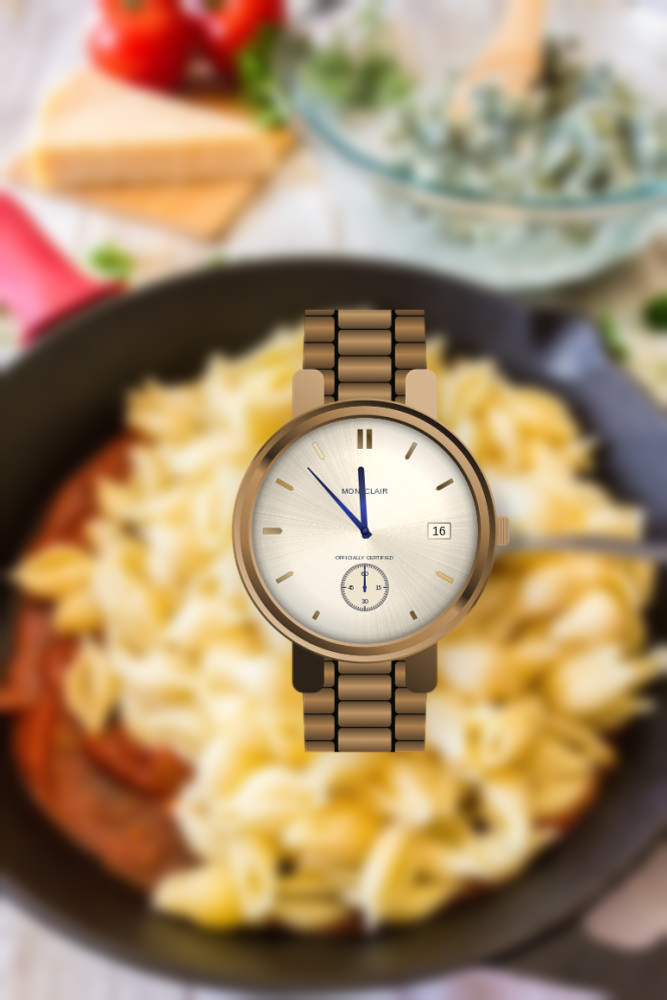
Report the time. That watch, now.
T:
11:53
